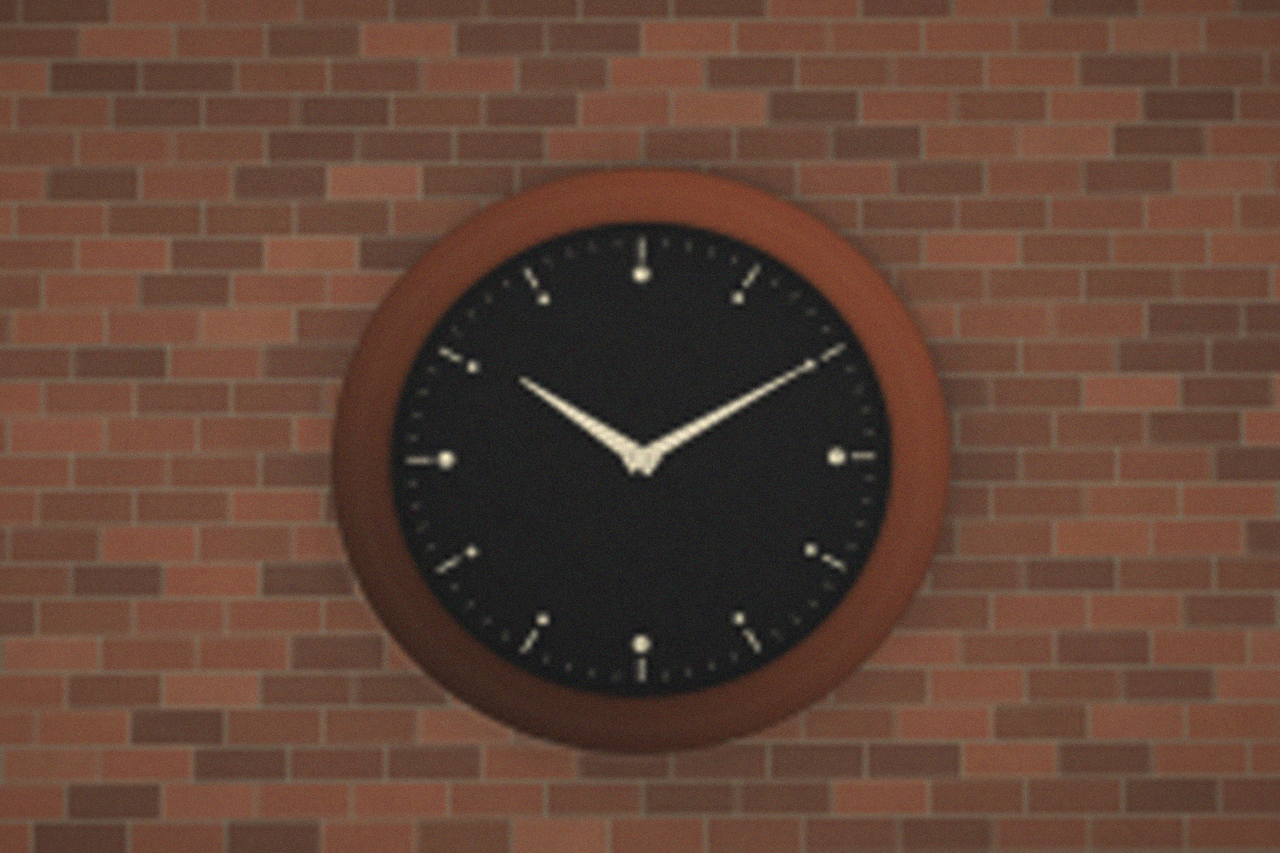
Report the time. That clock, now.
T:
10:10
